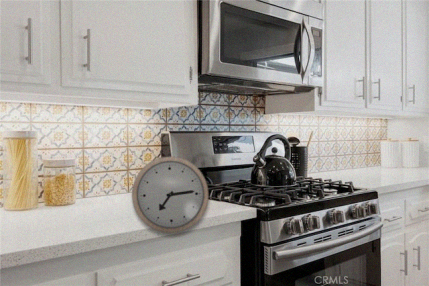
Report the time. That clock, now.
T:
7:14
